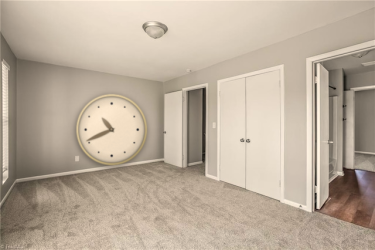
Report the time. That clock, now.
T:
10:41
